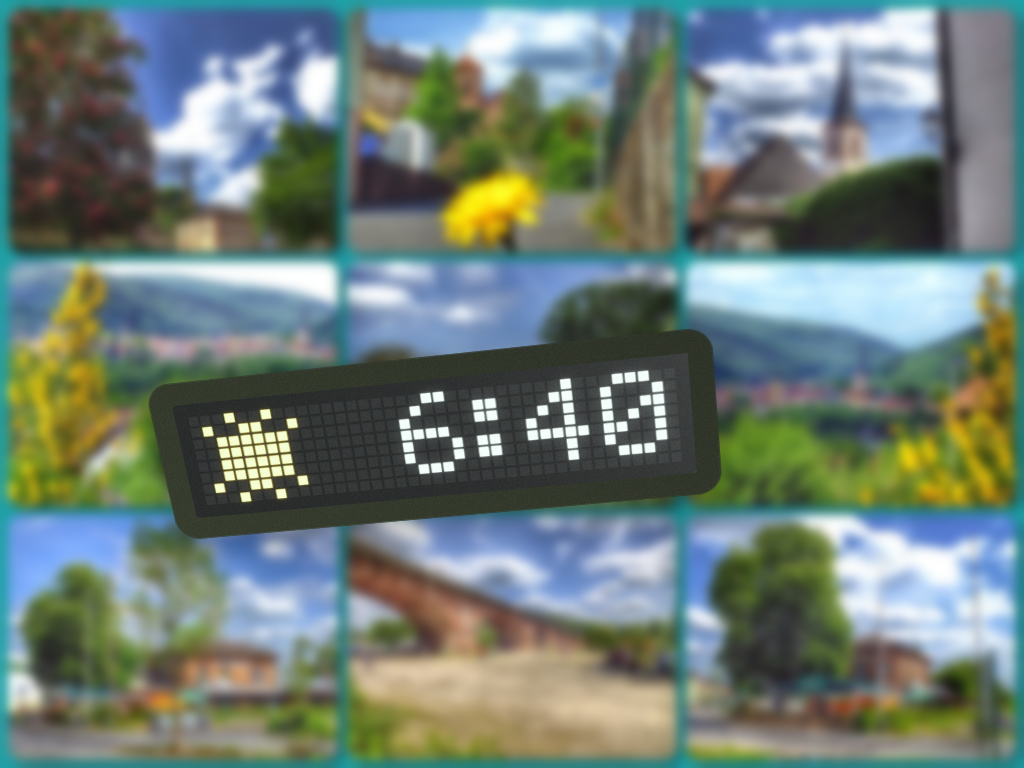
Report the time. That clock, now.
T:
6:40
